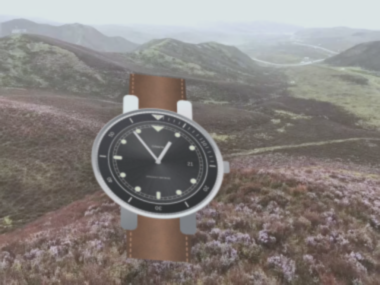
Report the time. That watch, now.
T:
12:54
